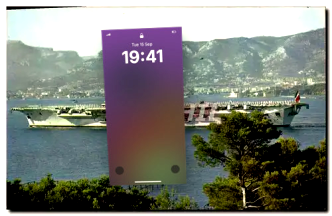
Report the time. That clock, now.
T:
19:41
